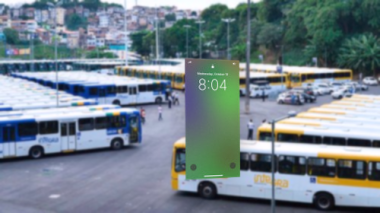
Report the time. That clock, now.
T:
8:04
